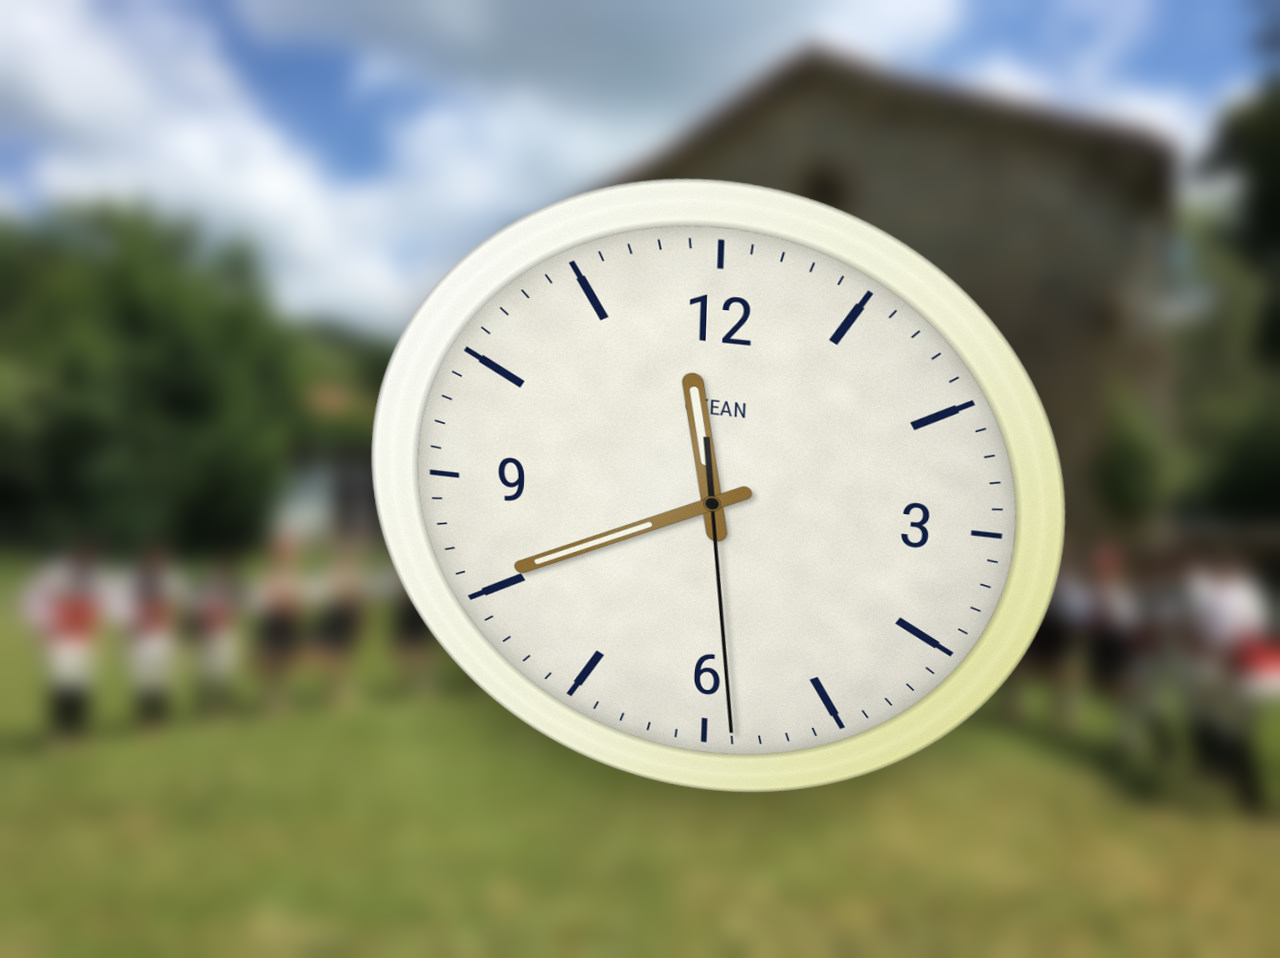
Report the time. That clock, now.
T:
11:40:29
